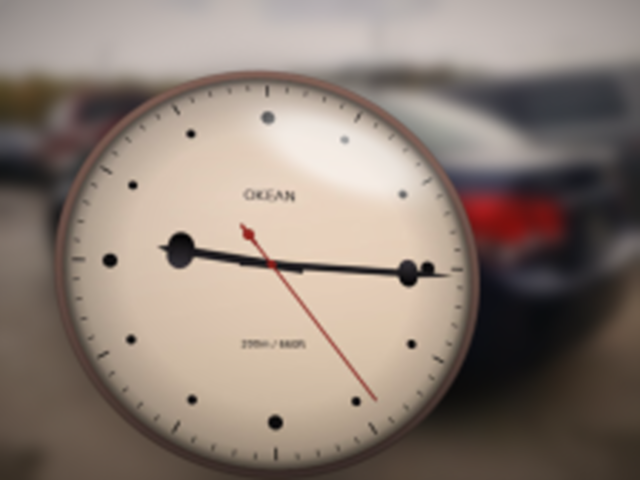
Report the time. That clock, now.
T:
9:15:24
